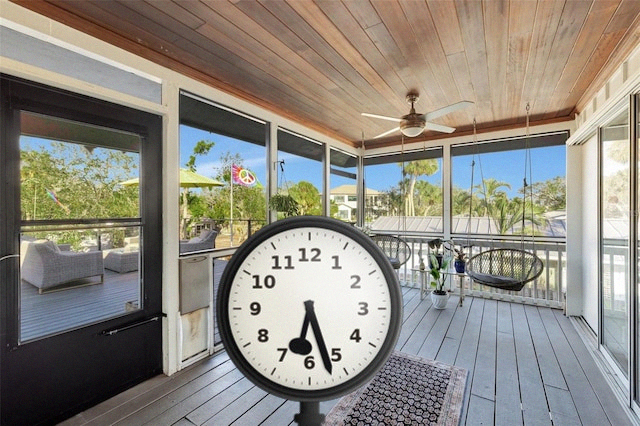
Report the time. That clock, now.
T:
6:27
